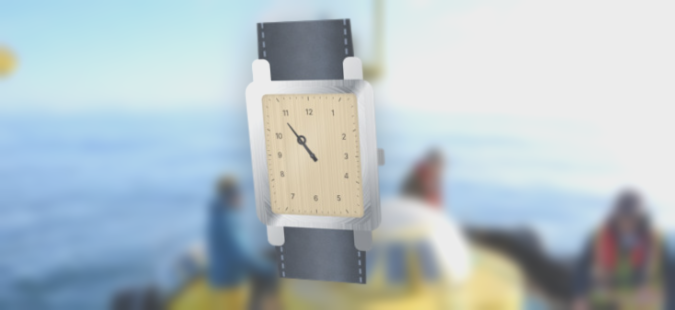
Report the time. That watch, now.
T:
10:54
